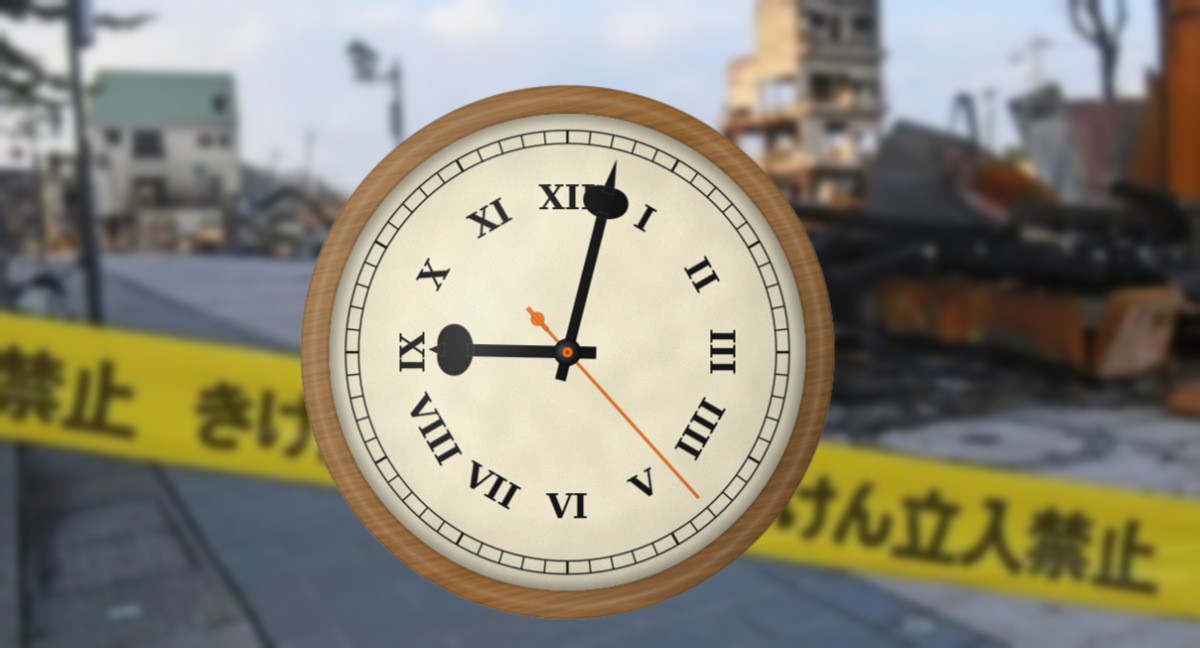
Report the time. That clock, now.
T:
9:02:23
